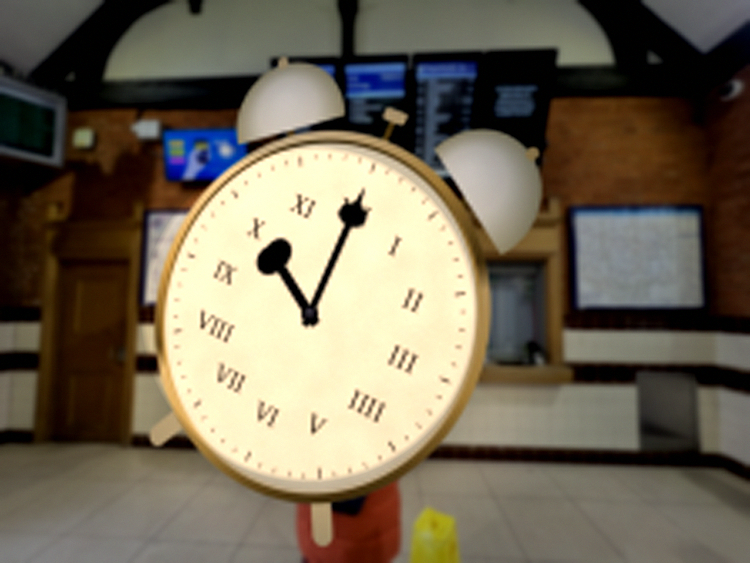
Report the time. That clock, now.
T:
10:00
